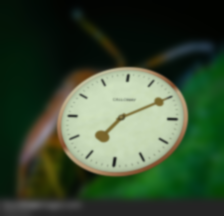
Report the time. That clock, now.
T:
7:10
